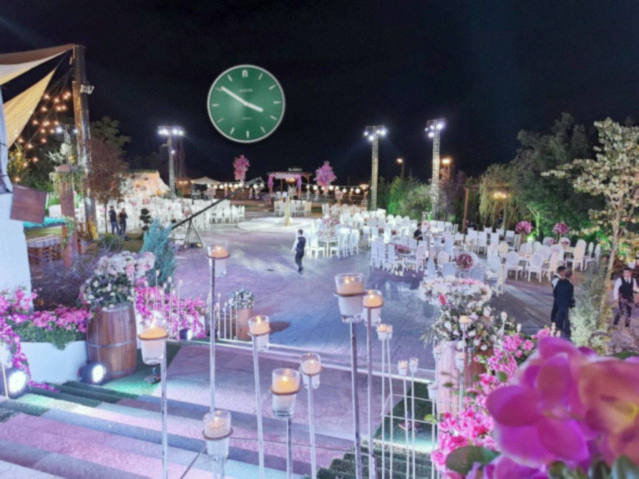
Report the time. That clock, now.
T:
3:51
